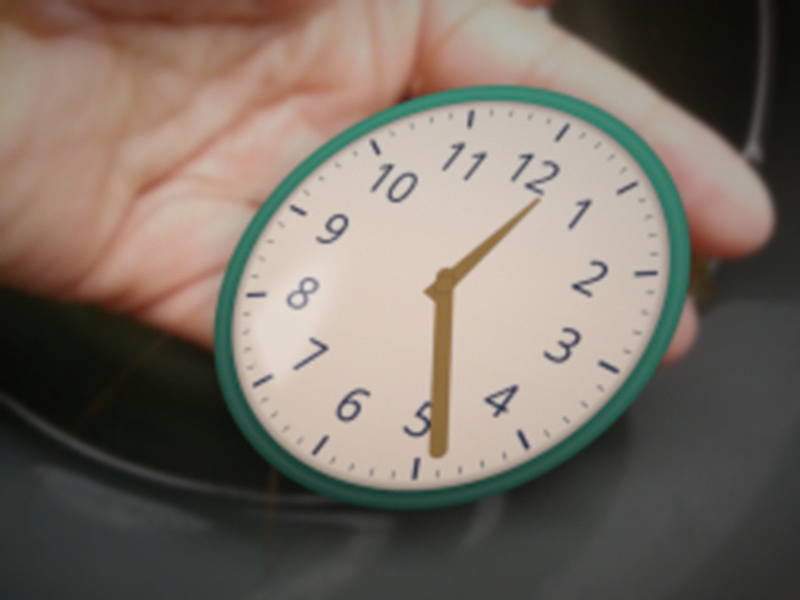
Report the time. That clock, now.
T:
12:24
